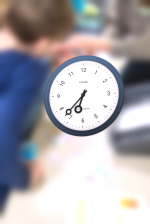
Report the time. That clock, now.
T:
6:37
